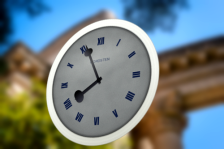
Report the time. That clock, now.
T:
7:56
